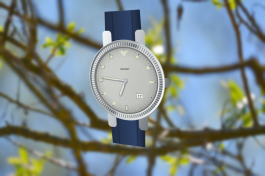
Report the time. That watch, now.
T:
6:46
